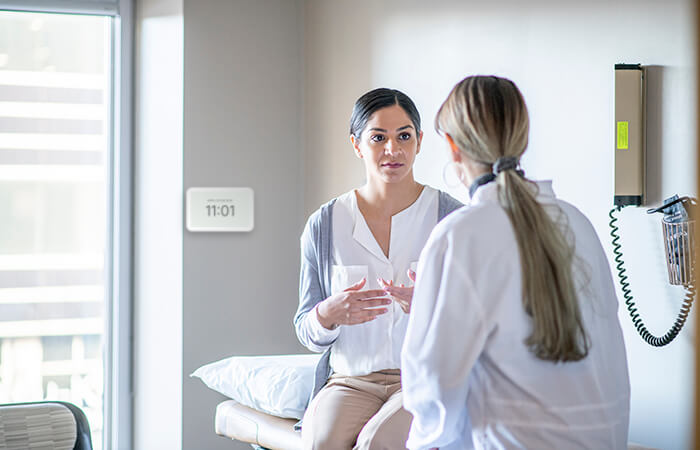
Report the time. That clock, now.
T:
11:01
